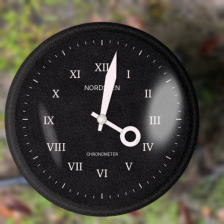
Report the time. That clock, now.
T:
4:02
